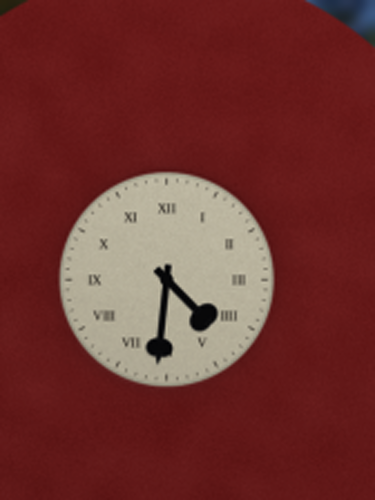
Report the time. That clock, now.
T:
4:31
